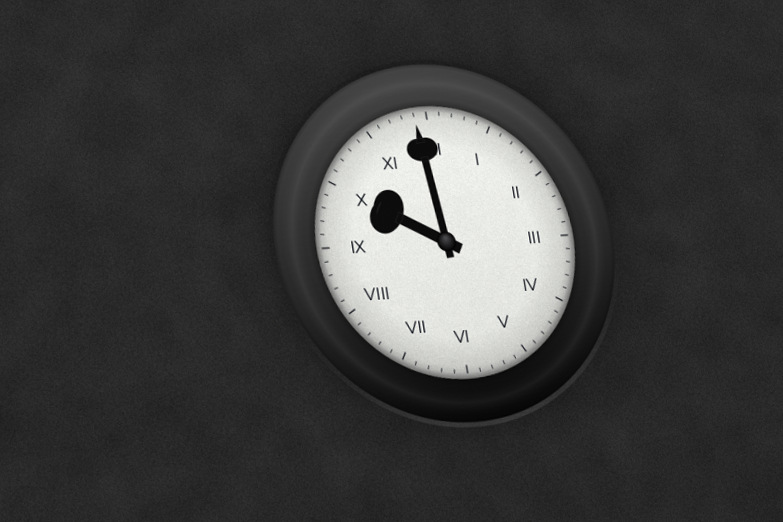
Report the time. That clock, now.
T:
9:59
